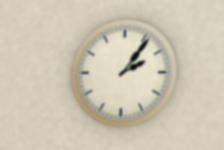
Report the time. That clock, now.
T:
2:06
